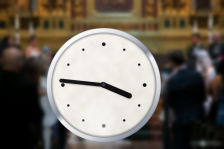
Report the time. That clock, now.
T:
3:46
